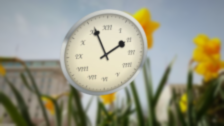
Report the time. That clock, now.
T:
1:56
